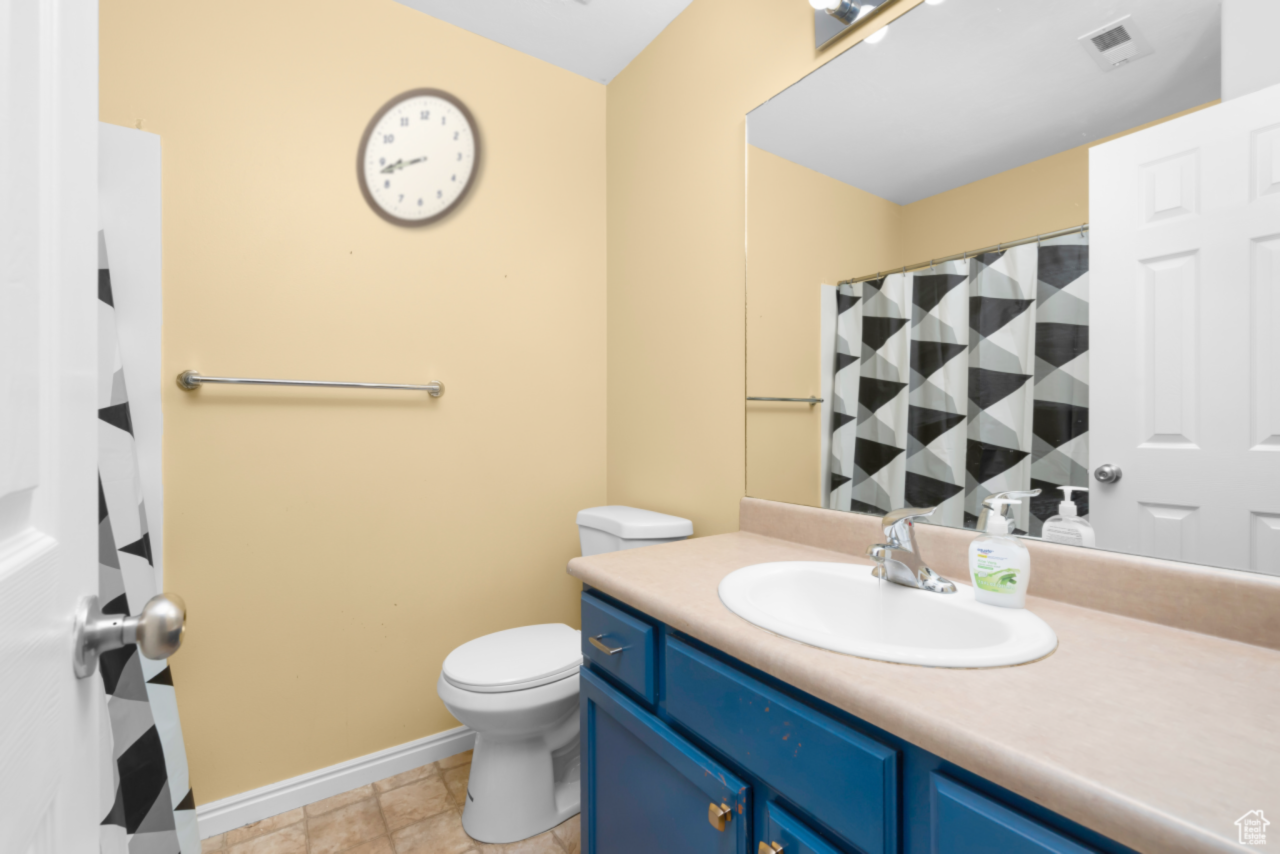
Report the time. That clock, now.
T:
8:43
